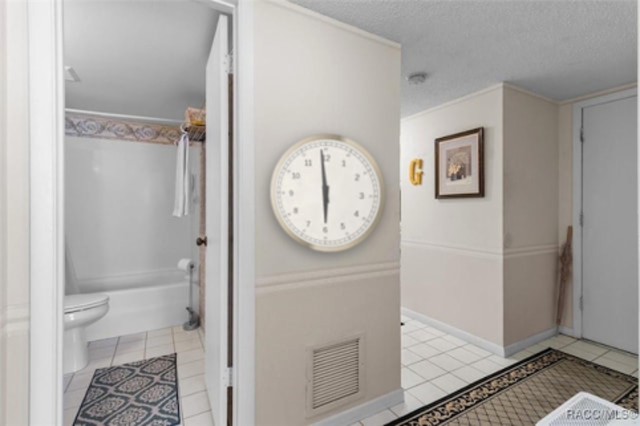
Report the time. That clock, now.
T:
5:59
